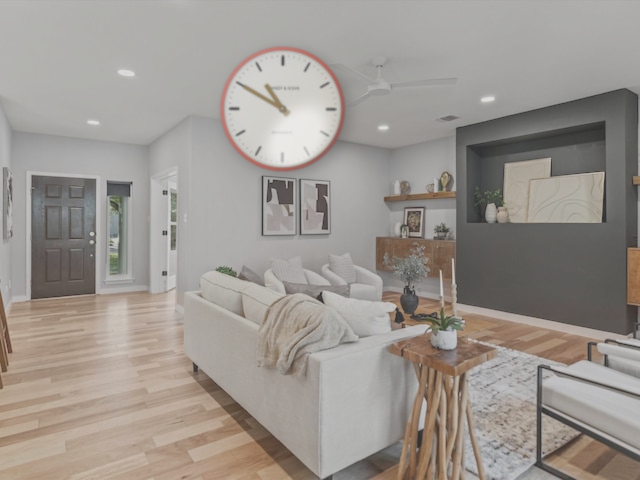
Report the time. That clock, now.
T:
10:50
